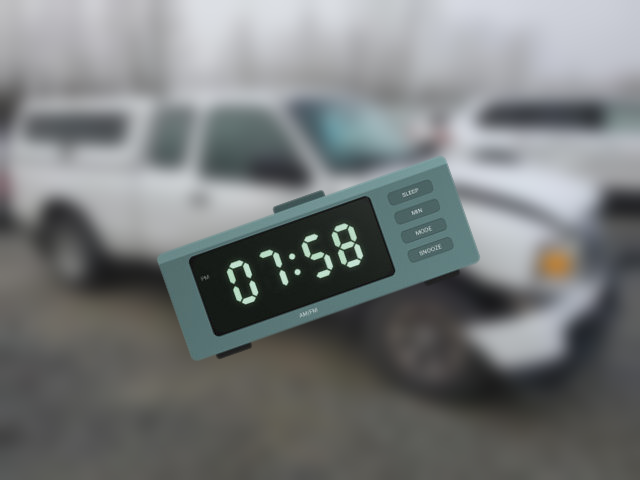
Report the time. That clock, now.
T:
7:58
